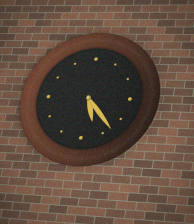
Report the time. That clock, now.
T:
5:23
